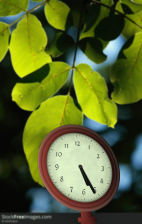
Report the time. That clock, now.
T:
5:26
